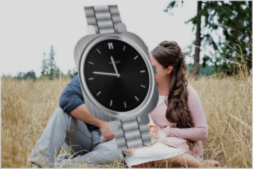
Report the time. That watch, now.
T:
11:47
